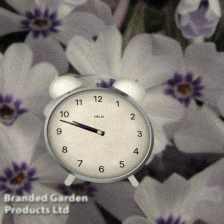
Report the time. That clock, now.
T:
9:48
